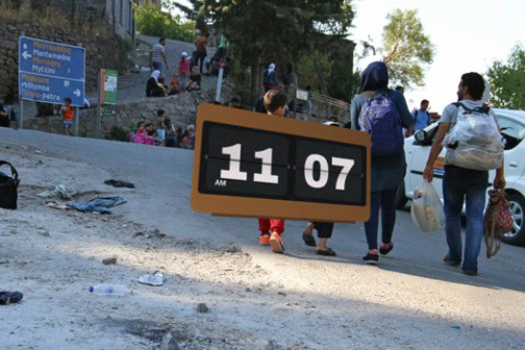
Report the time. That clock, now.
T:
11:07
